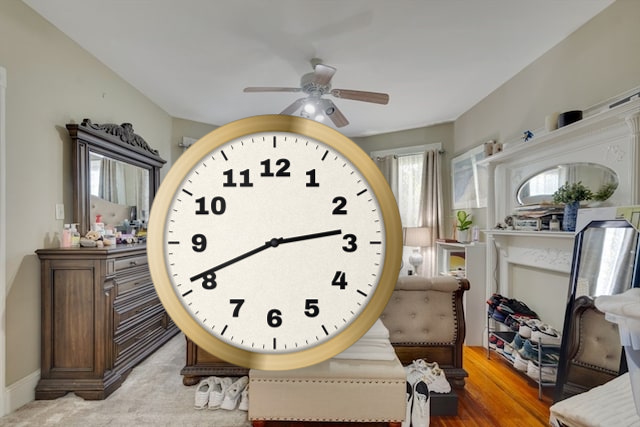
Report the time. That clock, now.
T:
2:41
